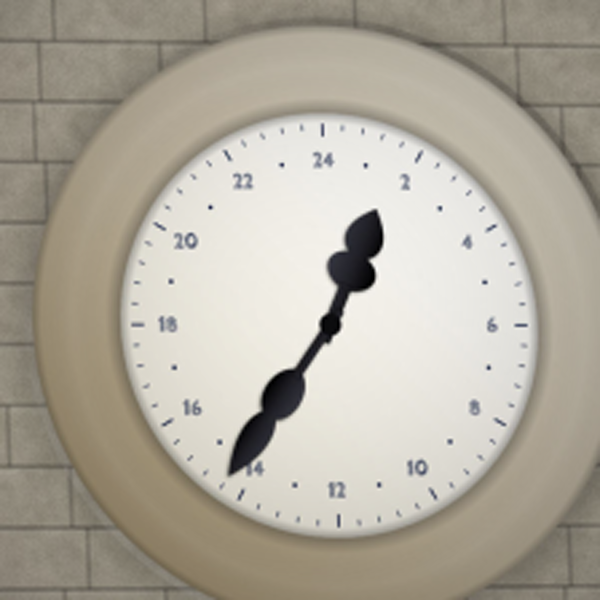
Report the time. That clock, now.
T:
1:36
